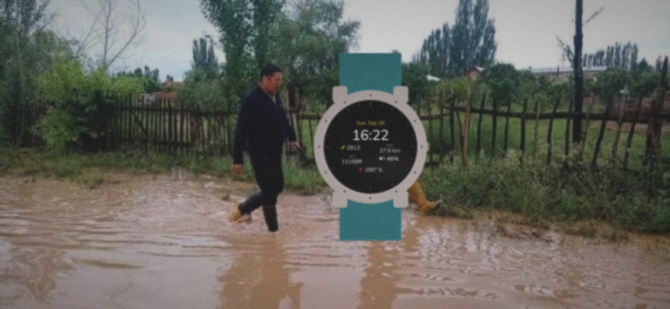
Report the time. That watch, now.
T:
16:22
